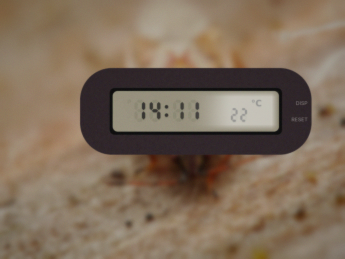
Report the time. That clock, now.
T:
14:11
